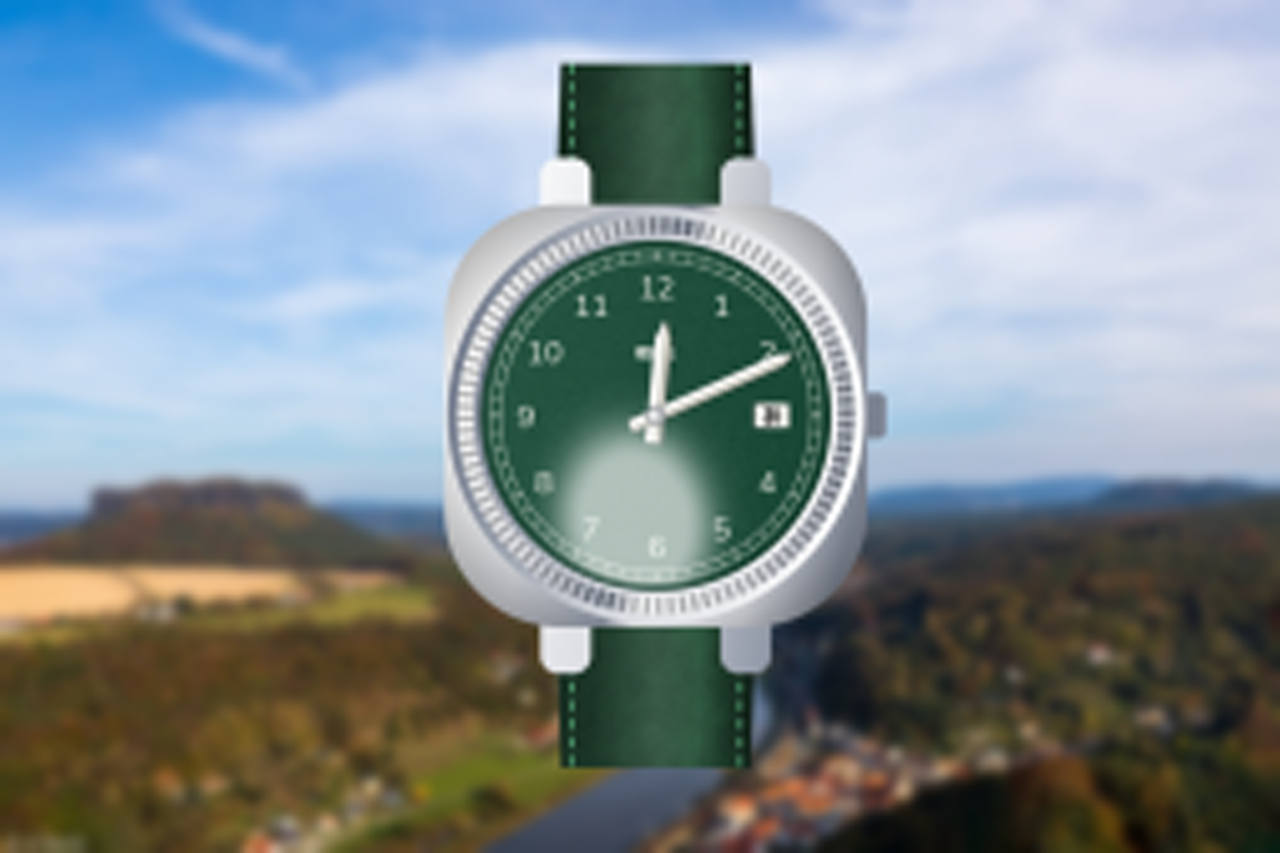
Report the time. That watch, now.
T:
12:11
